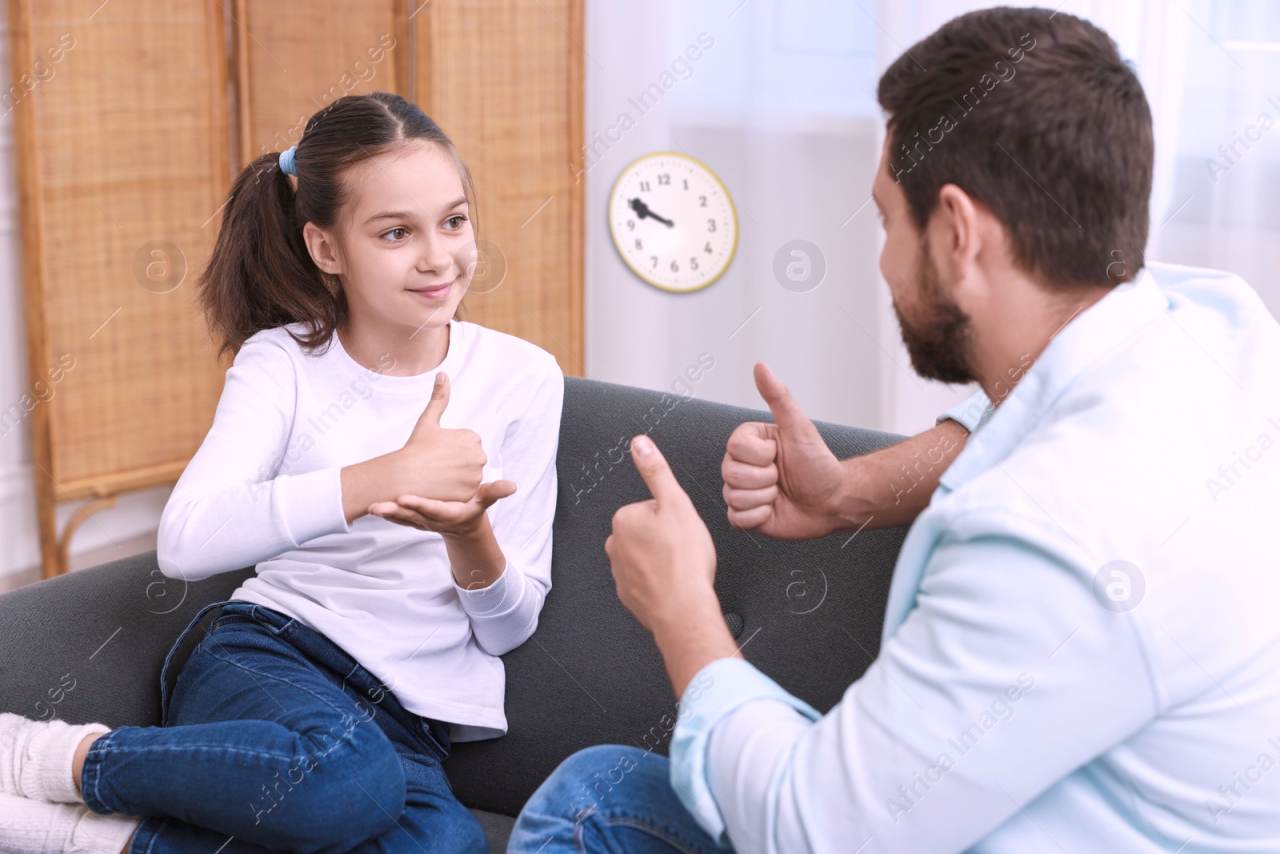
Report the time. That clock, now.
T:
9:50
